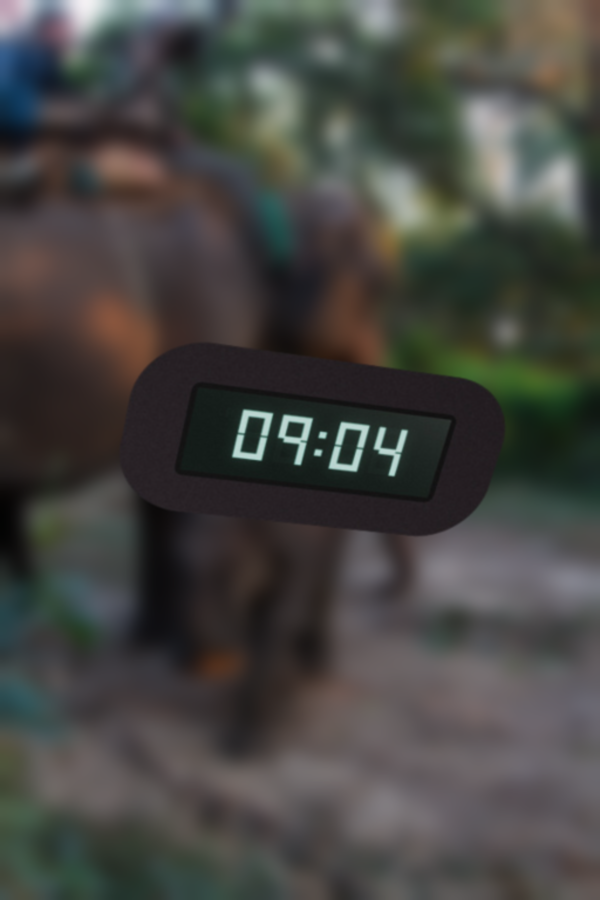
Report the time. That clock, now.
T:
9:04
